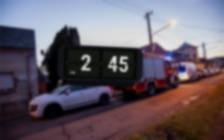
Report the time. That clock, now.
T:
2:45
